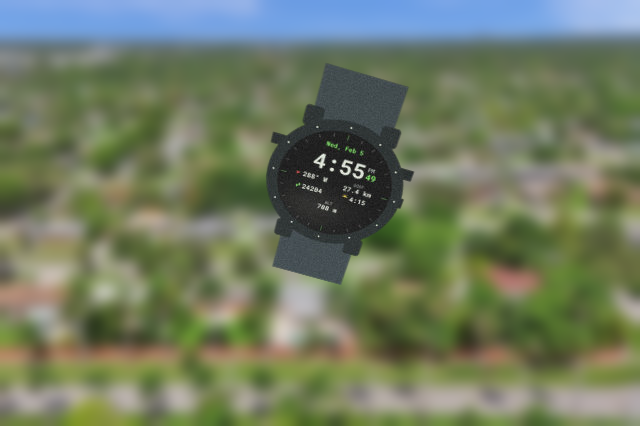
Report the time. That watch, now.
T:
4:55:49
